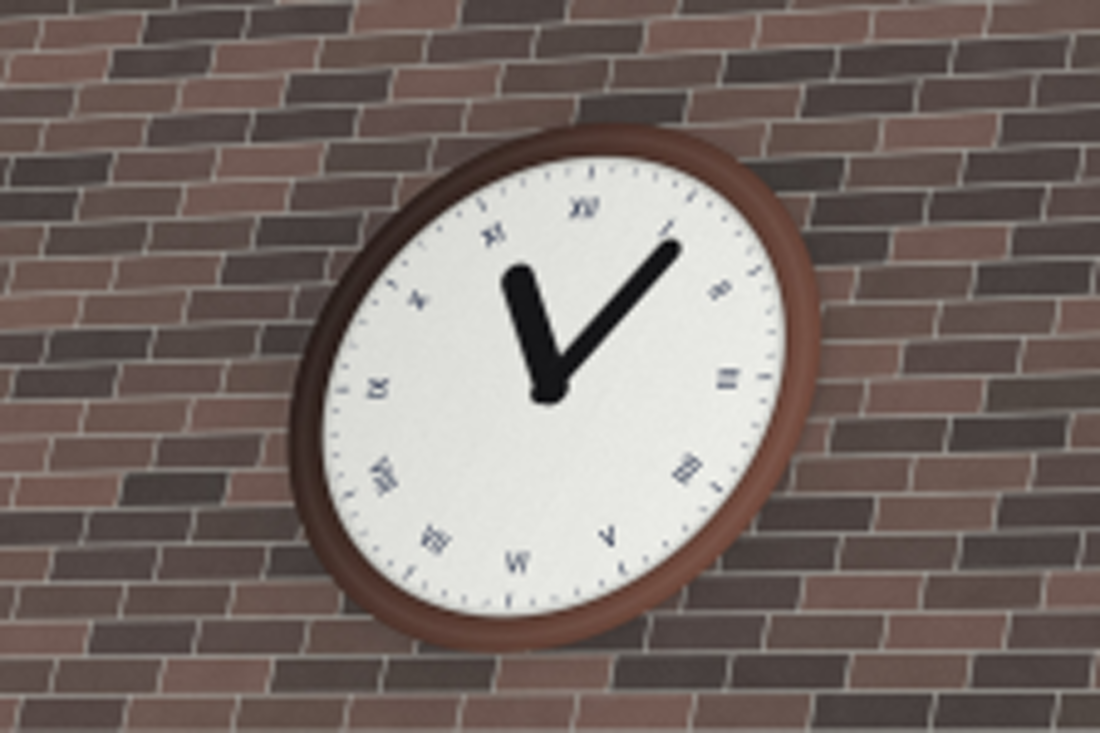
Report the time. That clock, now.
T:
11:06
